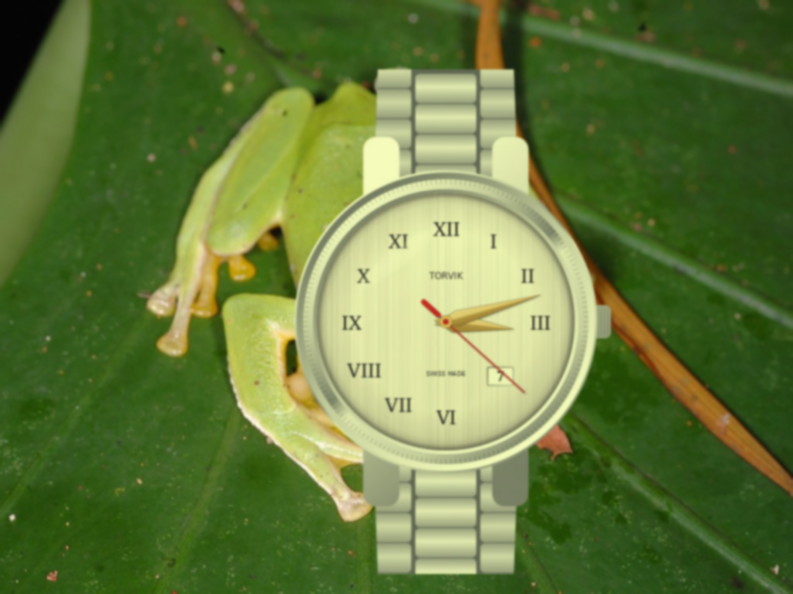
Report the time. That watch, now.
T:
3:12:22
